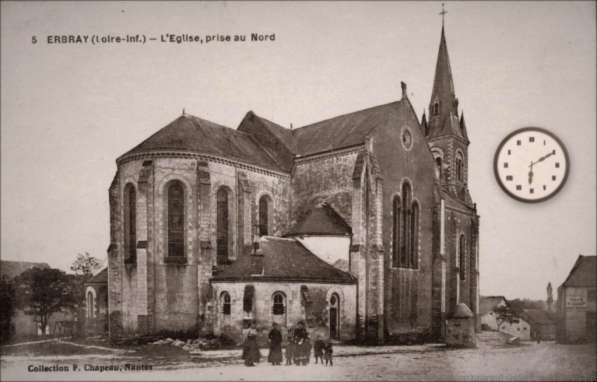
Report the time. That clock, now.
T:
6:10
